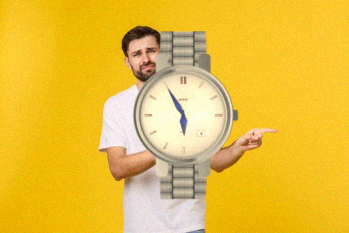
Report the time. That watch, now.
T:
5:55
